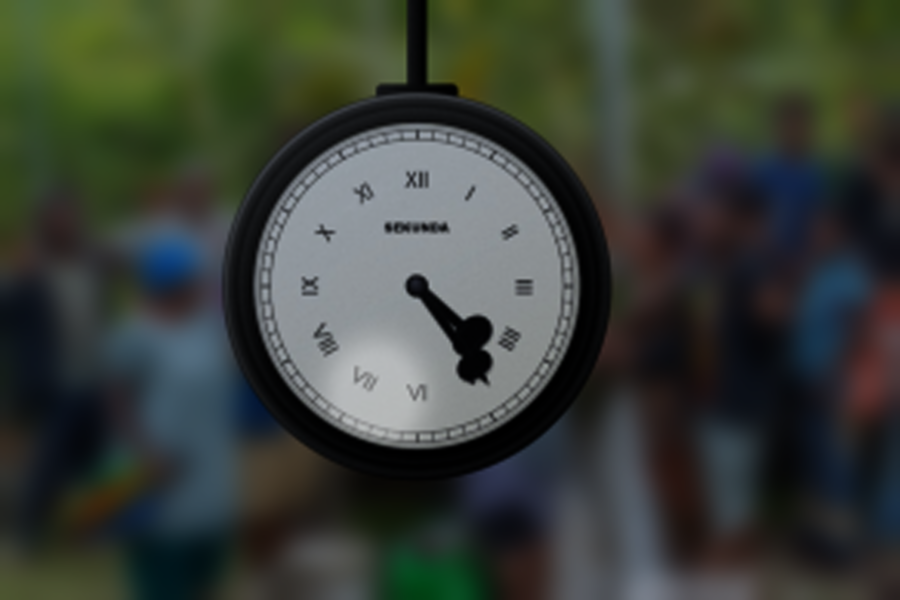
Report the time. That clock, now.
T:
4:24
